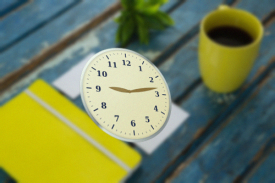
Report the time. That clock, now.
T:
9:13
